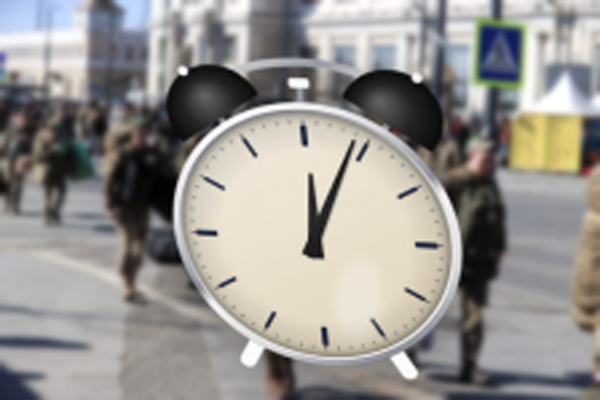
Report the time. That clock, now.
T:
12:04
